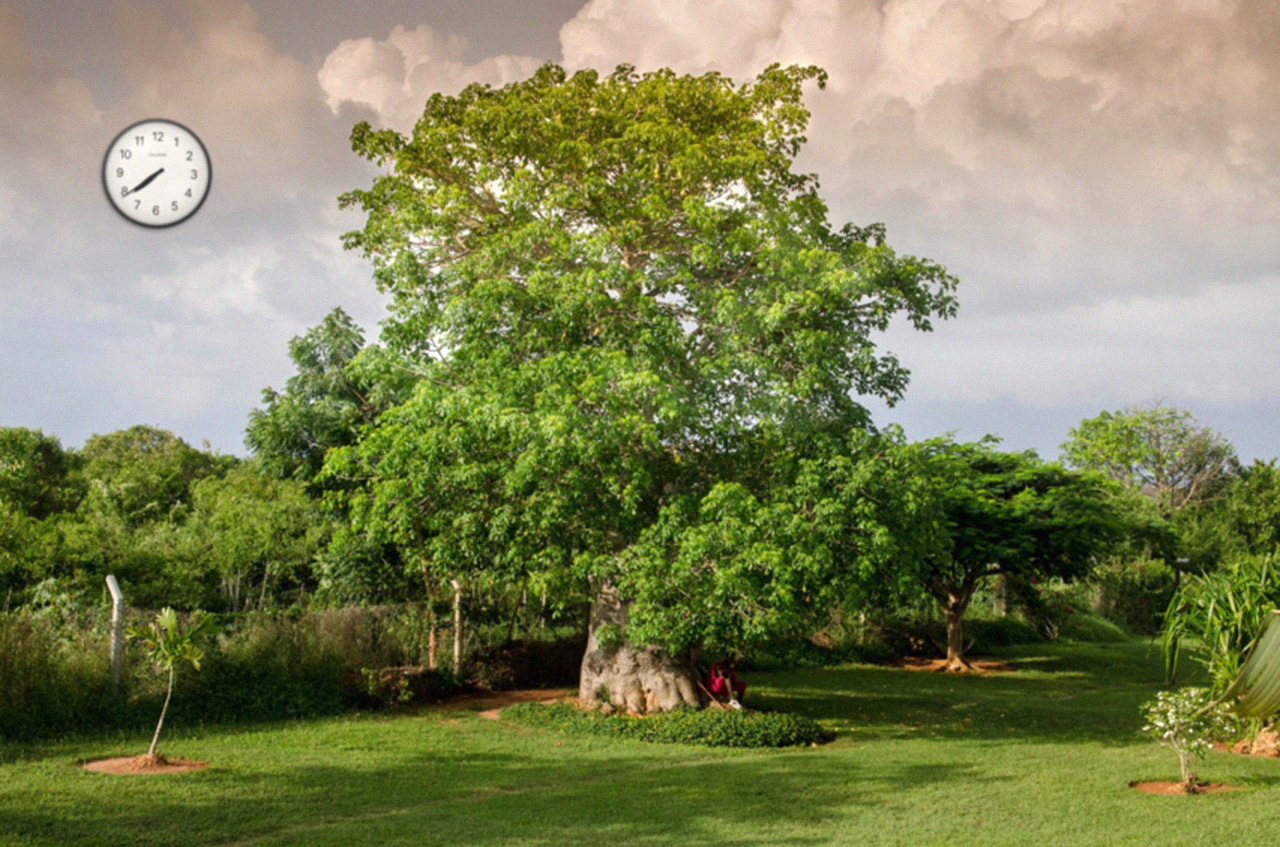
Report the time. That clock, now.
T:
7:39
